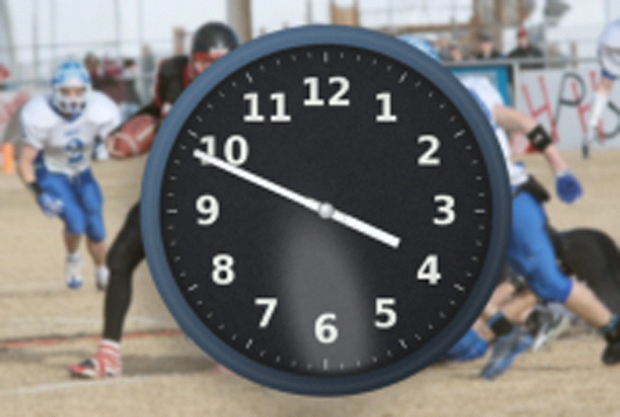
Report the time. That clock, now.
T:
3:49
